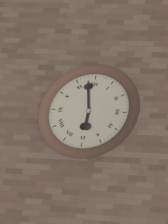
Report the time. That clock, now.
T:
5:58
